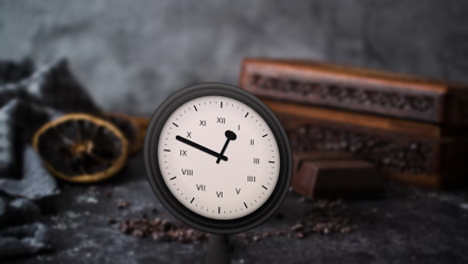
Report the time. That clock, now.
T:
12:48
